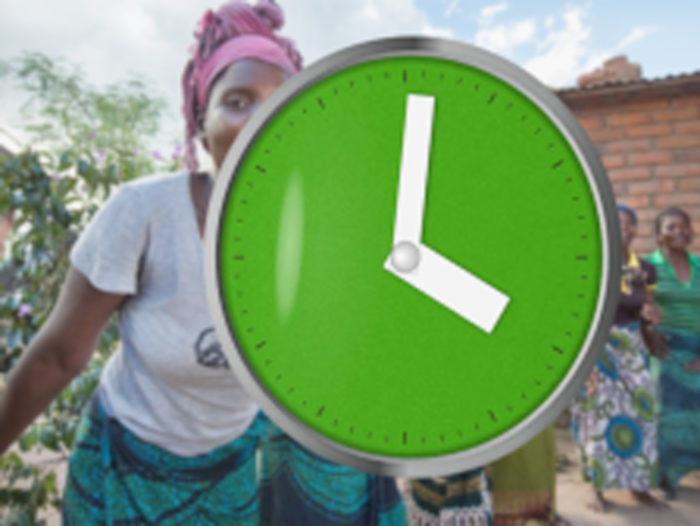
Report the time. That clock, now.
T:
4:01
